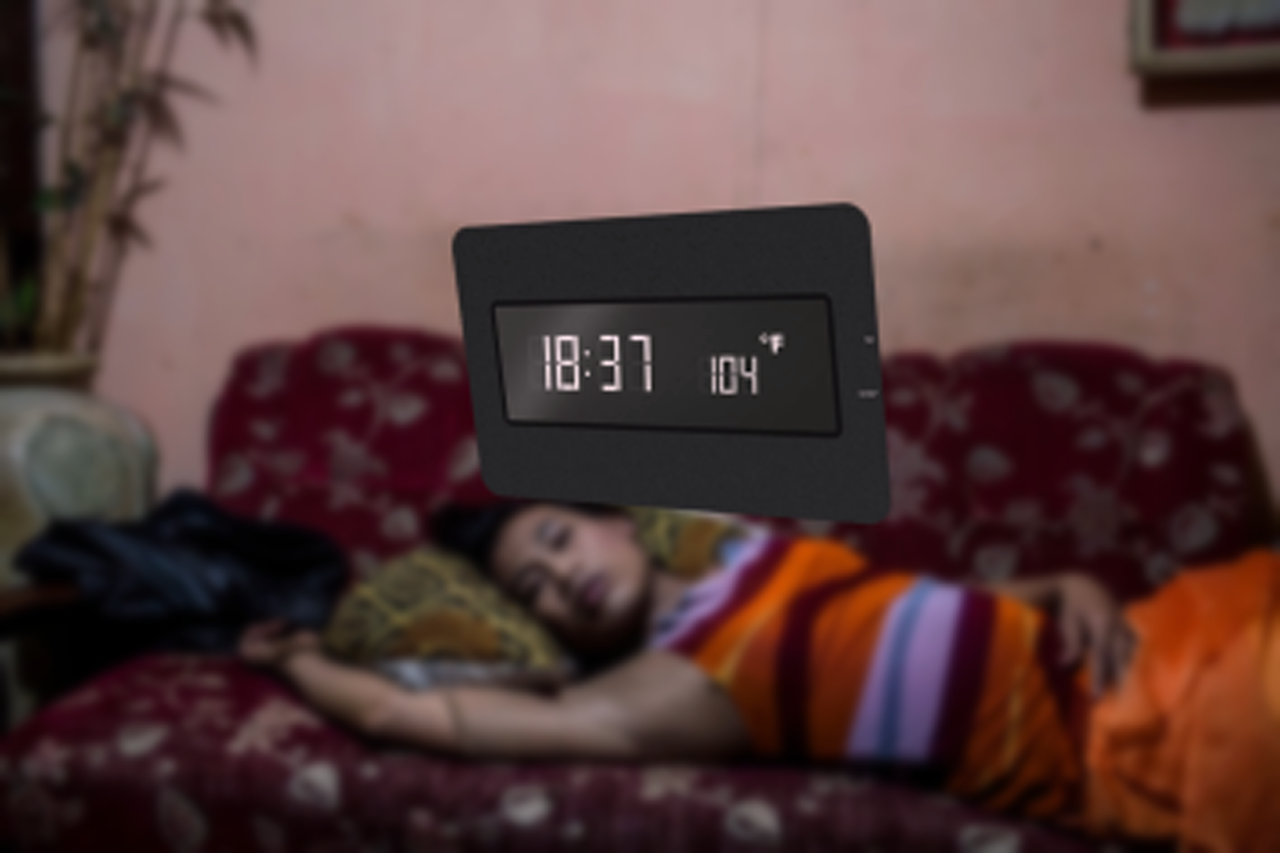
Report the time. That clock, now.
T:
18:37
